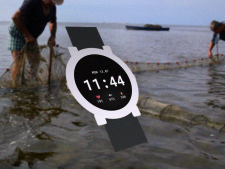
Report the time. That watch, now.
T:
11:44
